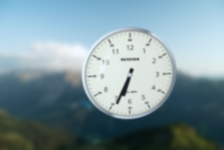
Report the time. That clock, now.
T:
6:34
